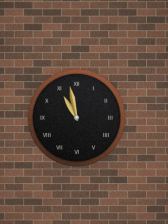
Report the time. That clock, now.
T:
10:58
